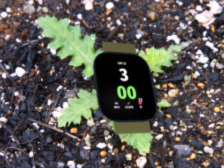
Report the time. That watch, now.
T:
3:00
